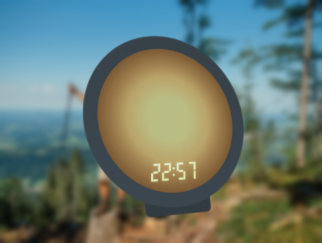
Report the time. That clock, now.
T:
22:57
